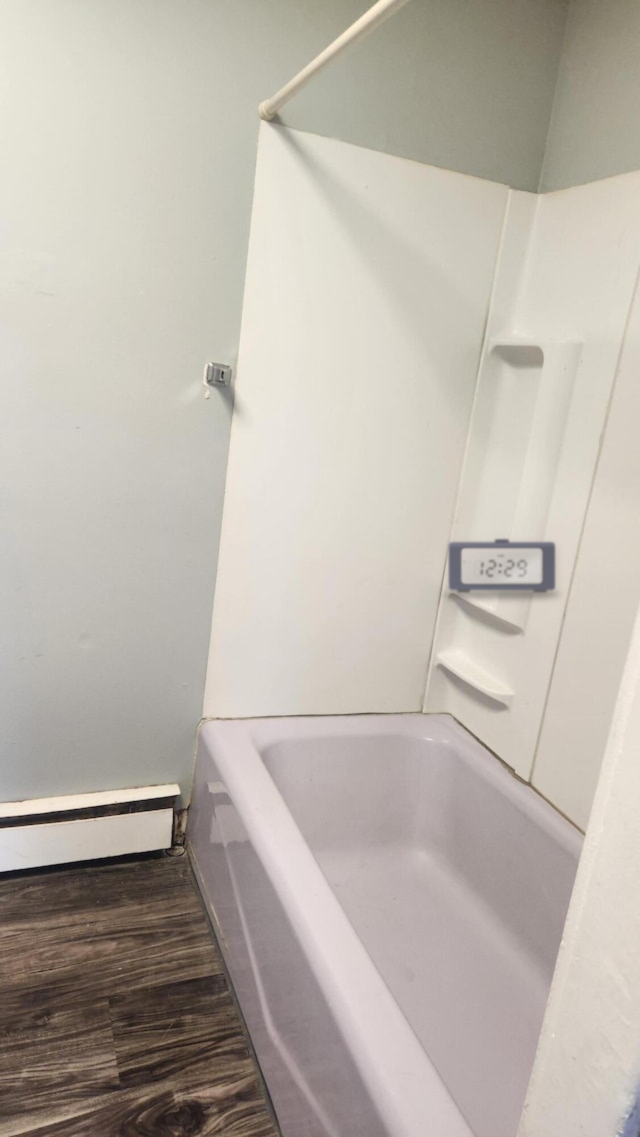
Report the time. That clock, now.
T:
12:29
